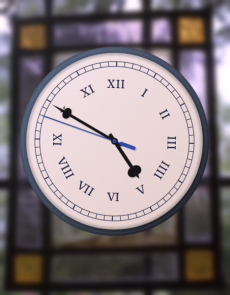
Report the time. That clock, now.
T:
4:49:48
